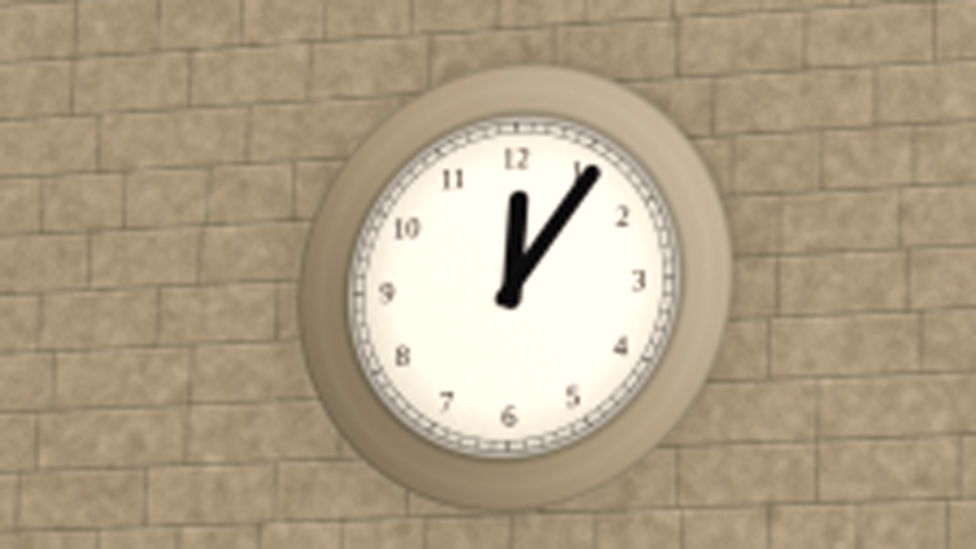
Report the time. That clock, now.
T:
12:06
